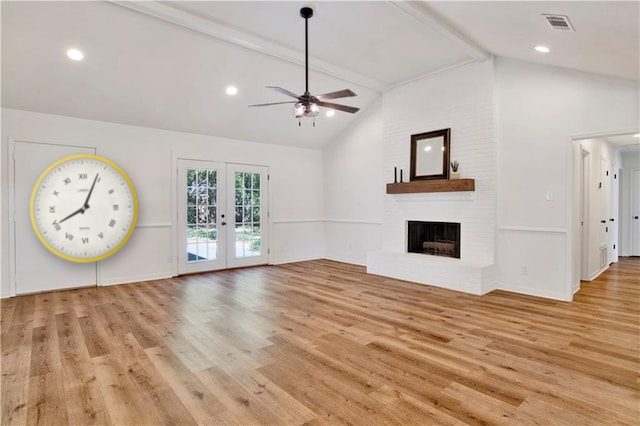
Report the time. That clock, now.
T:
8:04
